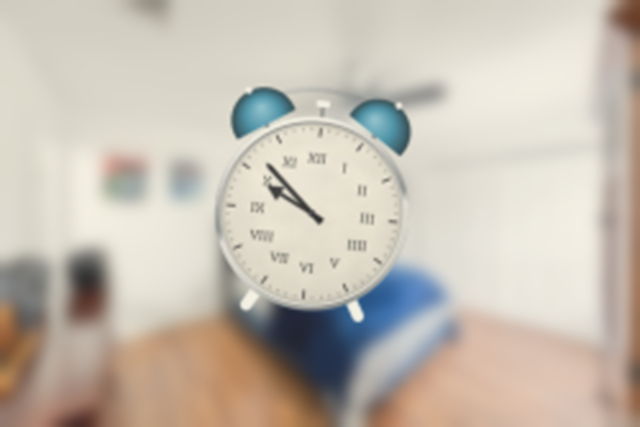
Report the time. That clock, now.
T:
9:52
